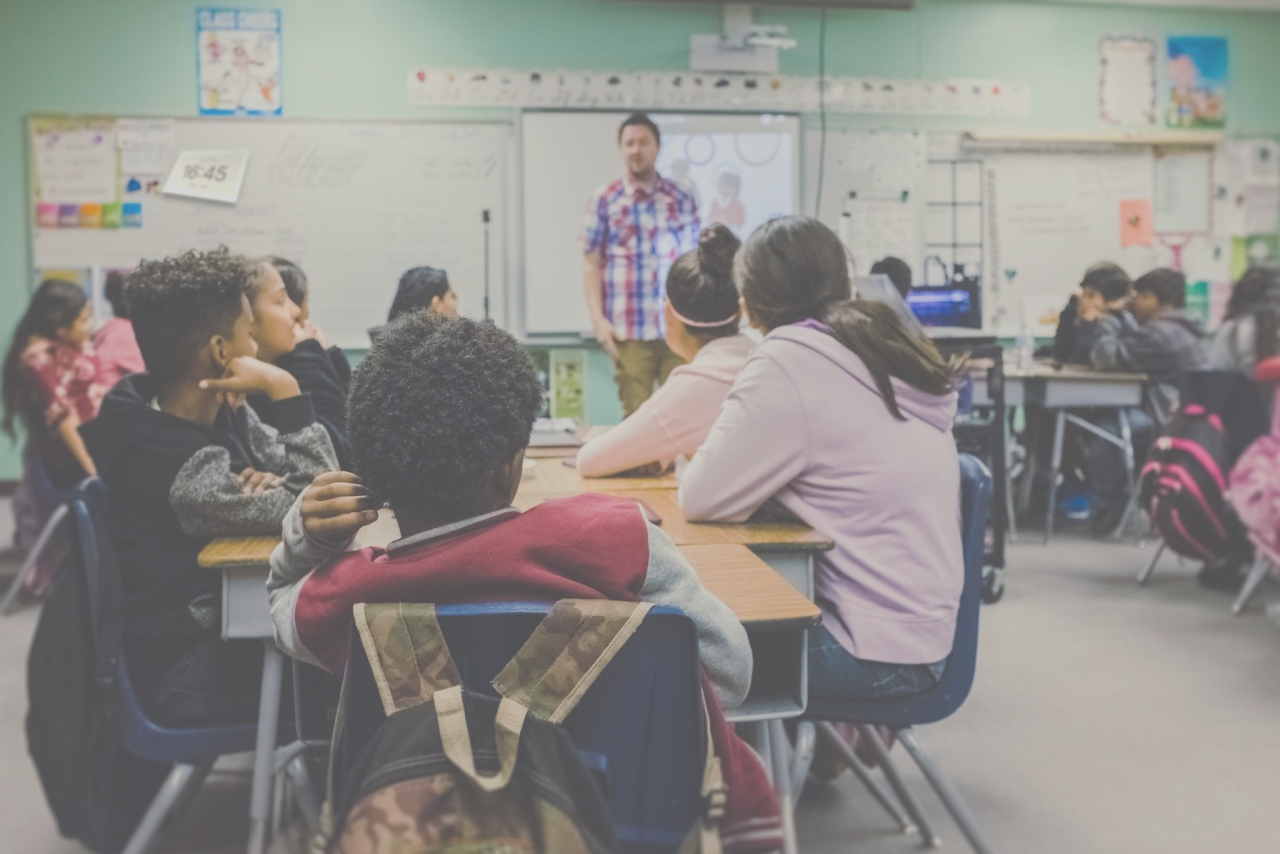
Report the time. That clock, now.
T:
16:45
